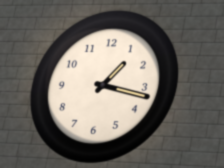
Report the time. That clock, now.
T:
1:17
